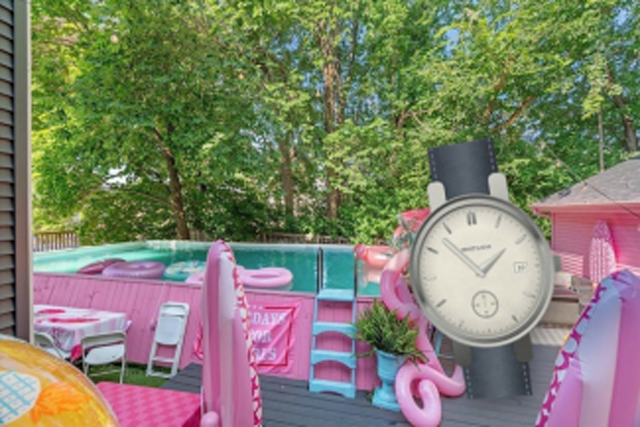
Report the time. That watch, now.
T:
1:53
